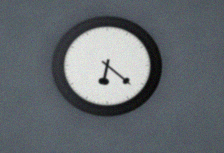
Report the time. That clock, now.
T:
6:22
